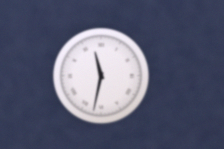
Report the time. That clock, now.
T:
11:32
